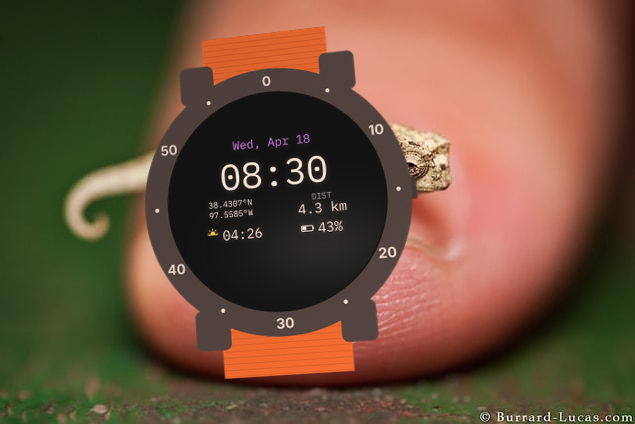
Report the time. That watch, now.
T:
8:30
